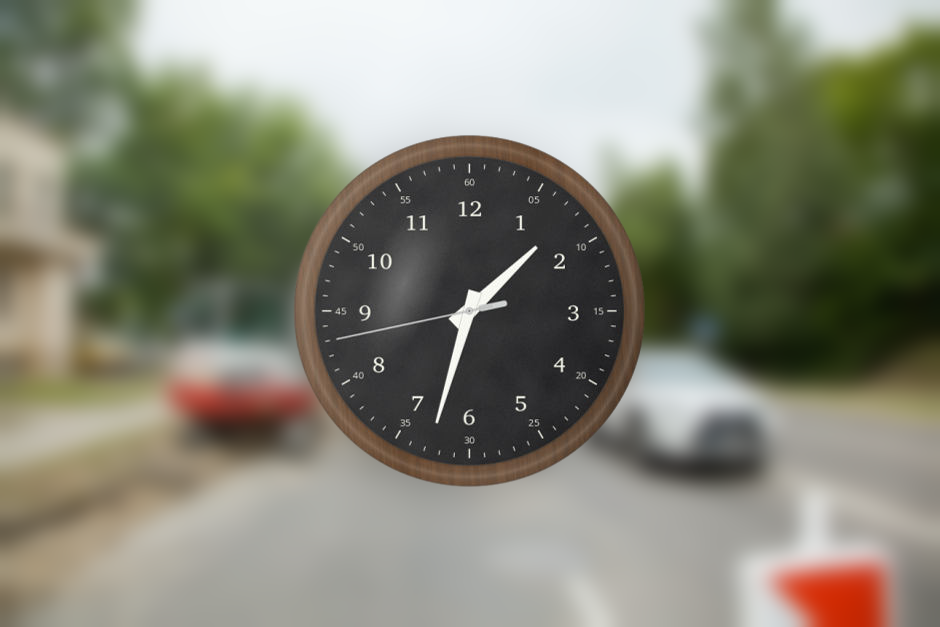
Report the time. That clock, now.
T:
1:32:43
